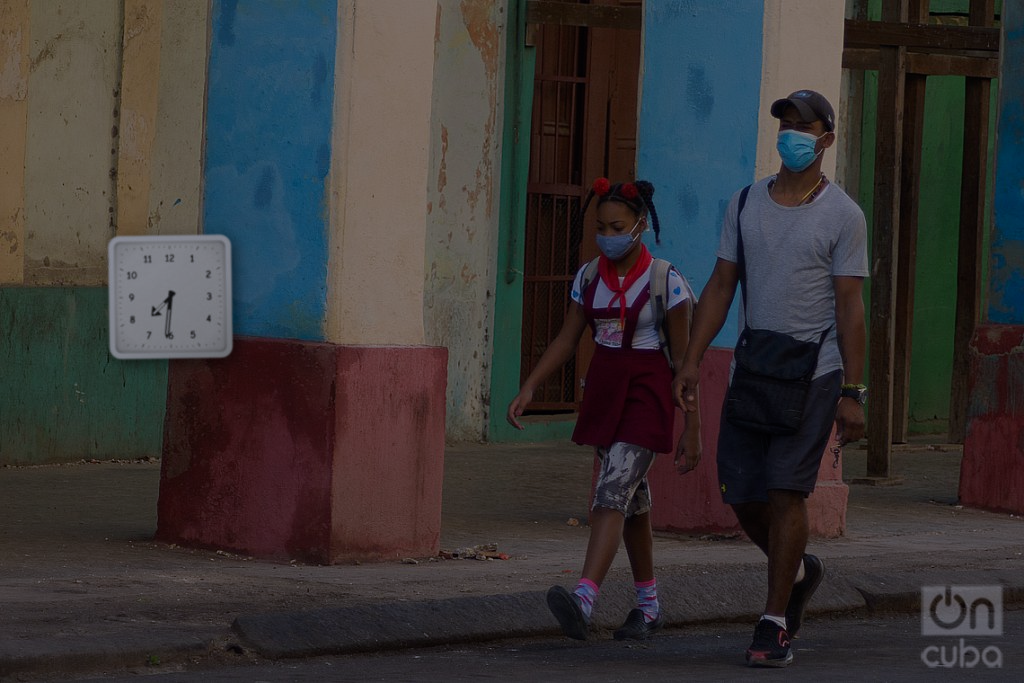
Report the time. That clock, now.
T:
7:31
